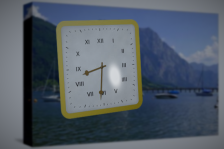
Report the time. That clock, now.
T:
8:31
